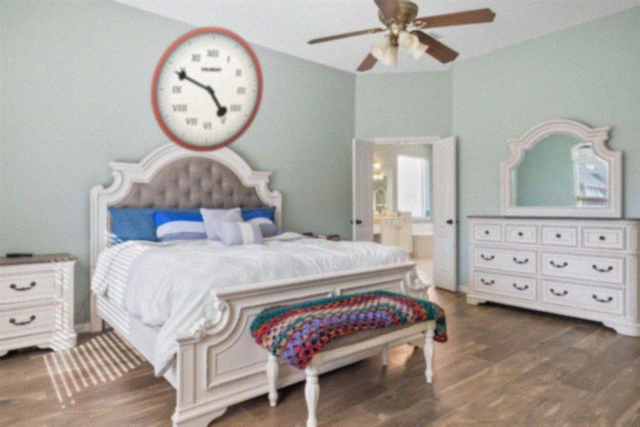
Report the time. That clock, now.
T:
4:49
